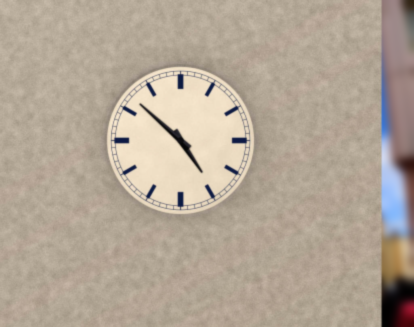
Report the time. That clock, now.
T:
4:52
